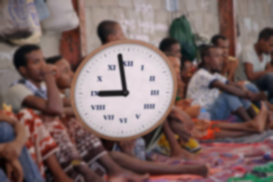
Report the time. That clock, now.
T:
8:58
